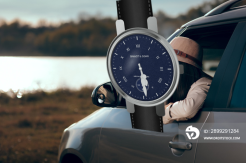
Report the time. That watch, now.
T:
5:29
